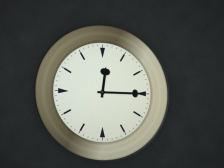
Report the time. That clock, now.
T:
12:15
